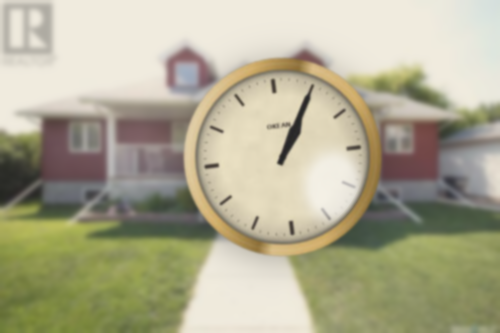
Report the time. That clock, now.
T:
1:05
